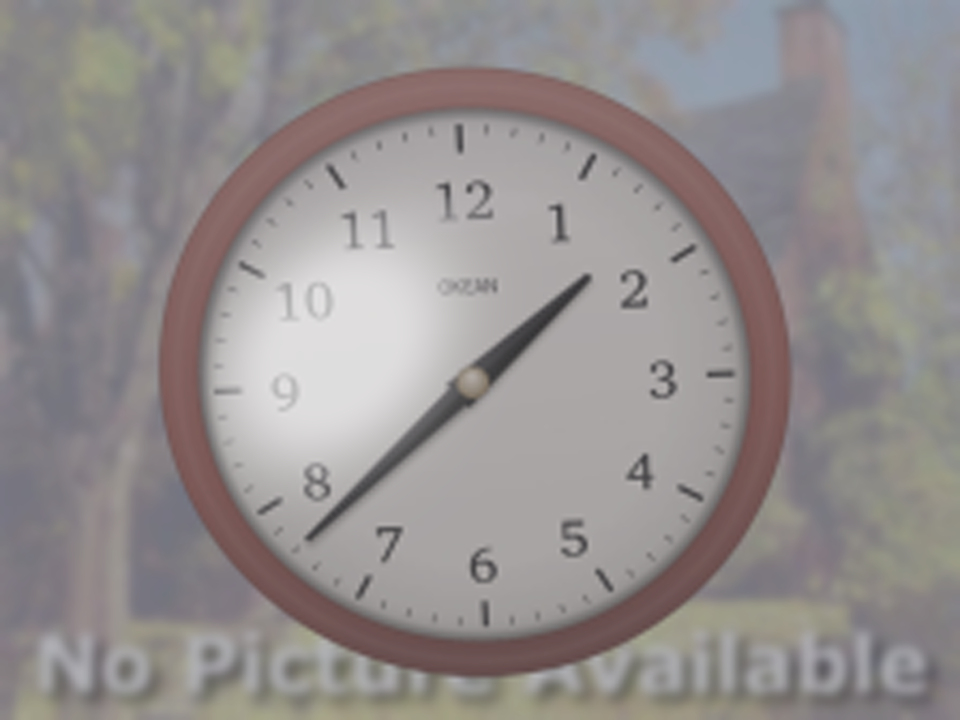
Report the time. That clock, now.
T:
1:38
